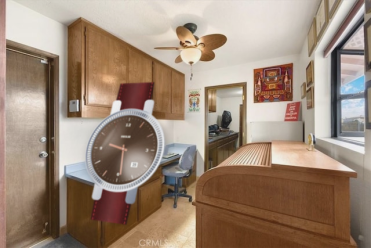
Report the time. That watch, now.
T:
9:29
